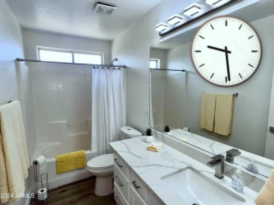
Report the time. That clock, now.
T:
9:29
